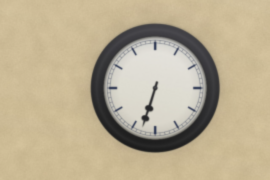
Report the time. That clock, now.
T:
6:33
